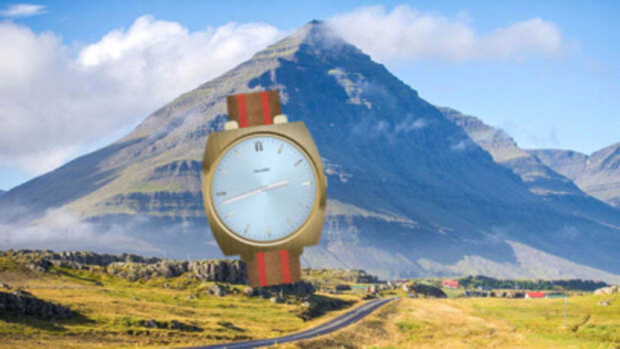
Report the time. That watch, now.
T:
2:43
